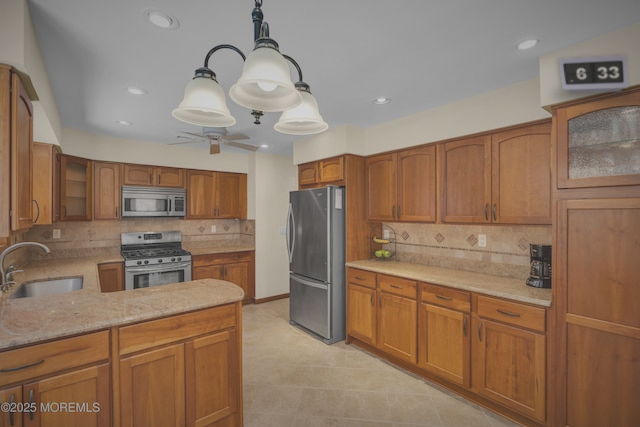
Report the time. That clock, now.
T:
6:33
